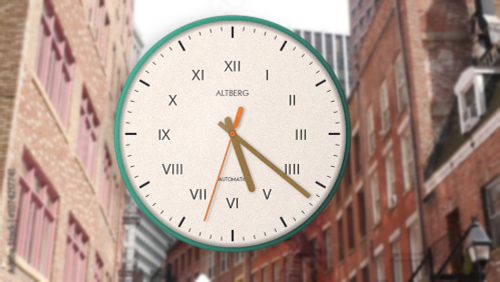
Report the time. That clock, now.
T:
5:21:33
